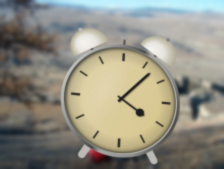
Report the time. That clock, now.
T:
4:07
